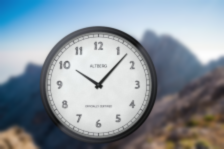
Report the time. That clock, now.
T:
10:07
